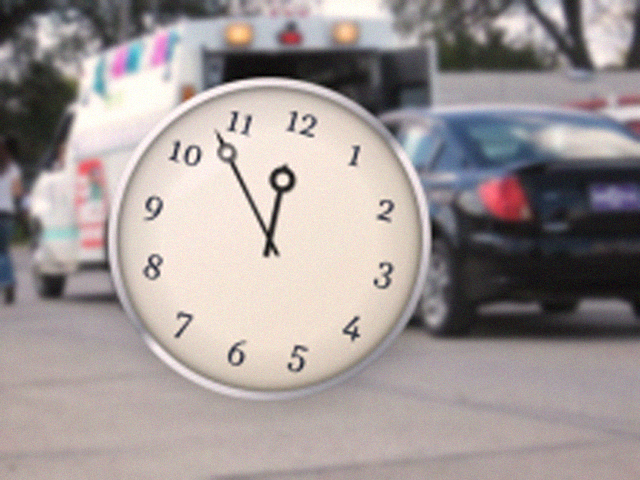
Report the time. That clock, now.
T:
11:53
